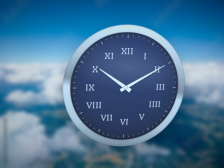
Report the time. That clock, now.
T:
10:10
